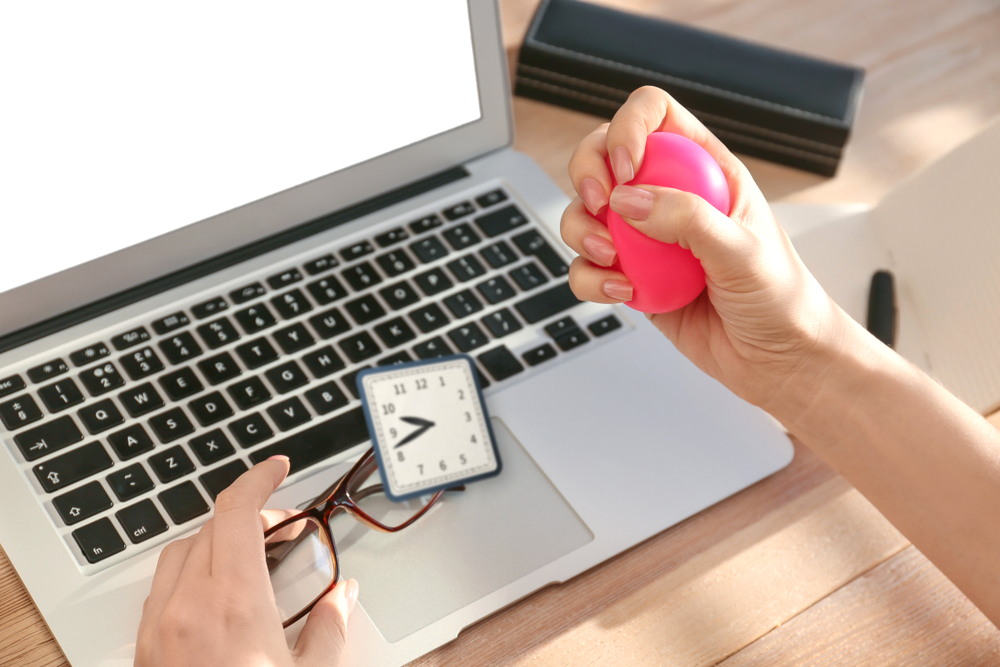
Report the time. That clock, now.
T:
9:42
